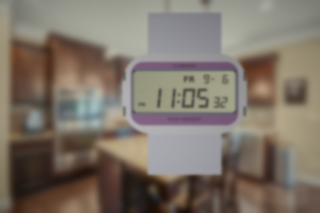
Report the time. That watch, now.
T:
11:05
